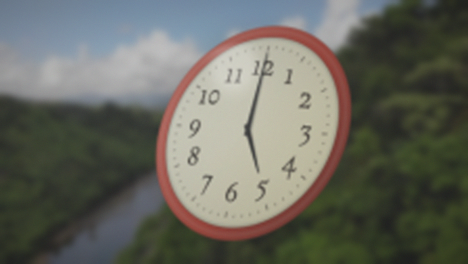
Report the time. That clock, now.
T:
5:00
